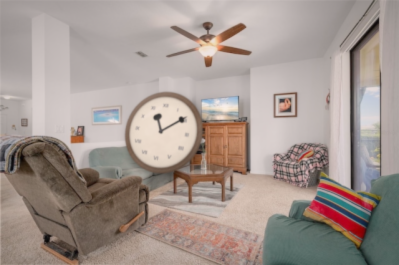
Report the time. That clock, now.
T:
11:09
